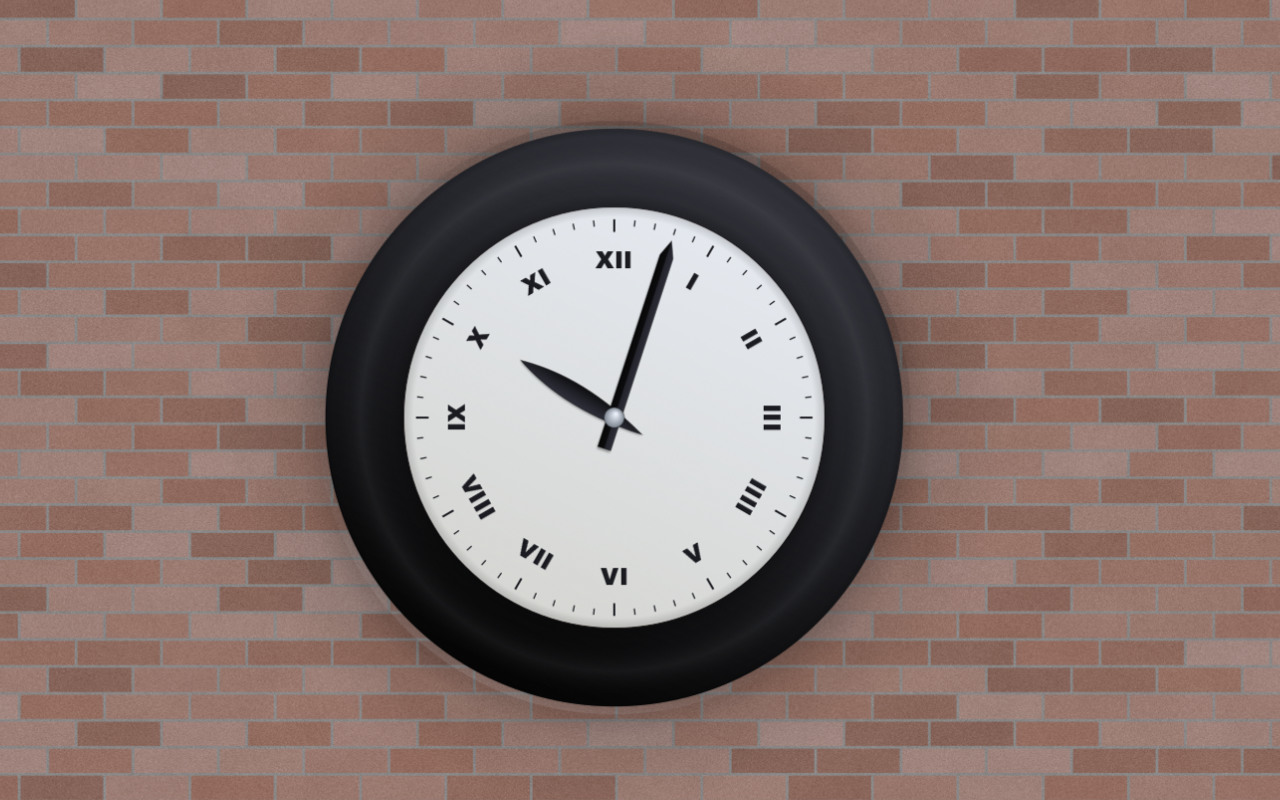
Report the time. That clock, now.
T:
10:03
